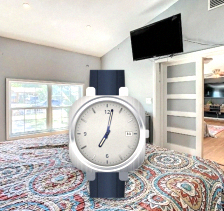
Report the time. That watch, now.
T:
7:02
